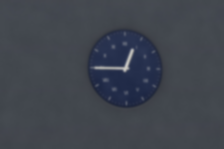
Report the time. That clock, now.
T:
12:45
